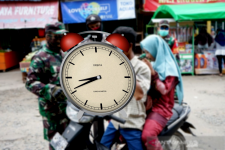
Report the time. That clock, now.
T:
8:41
